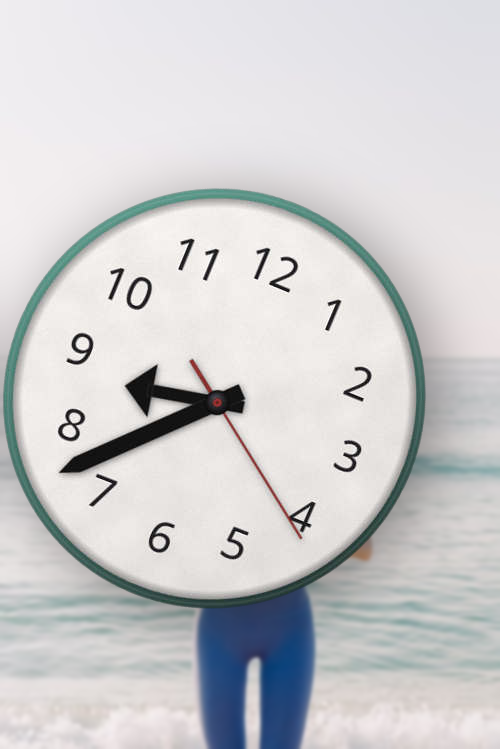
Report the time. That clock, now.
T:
8:37:21
